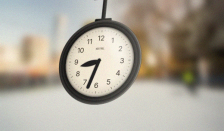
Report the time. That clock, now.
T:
8:33
